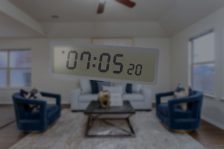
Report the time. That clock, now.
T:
7:05:20
